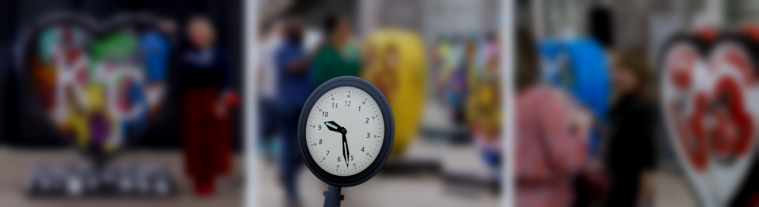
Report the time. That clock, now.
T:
9:27
